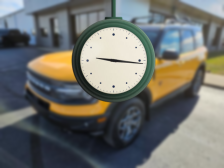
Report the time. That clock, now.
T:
9:16
